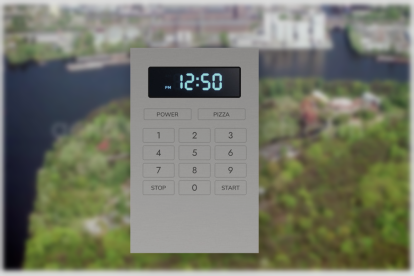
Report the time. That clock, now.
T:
12:50
